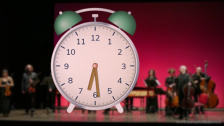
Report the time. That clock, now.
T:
6:29
